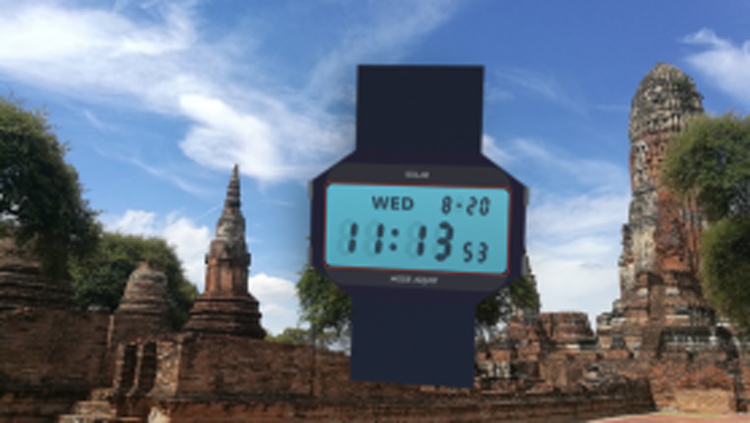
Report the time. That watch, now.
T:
11:13:53
